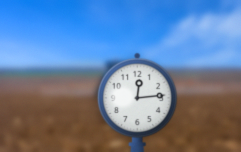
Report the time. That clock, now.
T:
12:14
